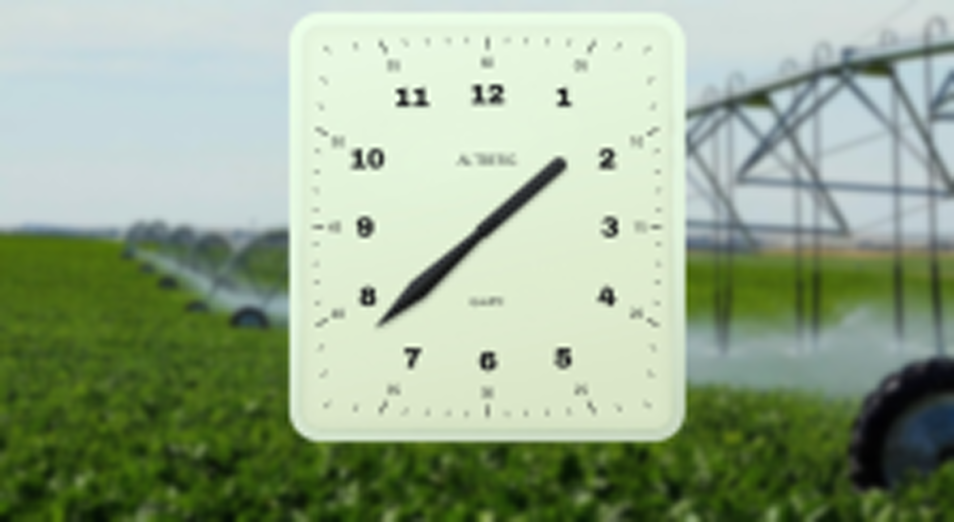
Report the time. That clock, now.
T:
1:38
